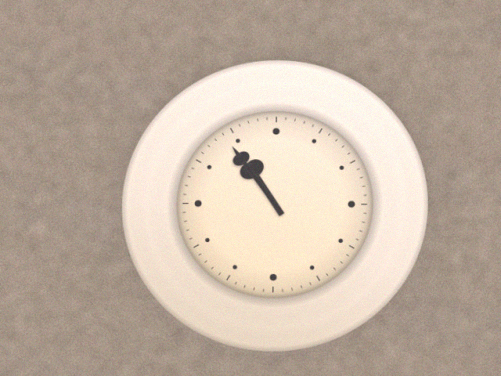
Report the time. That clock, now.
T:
10:54
